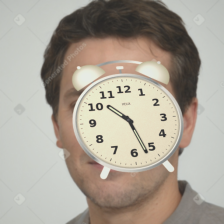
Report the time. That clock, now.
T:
10:27
